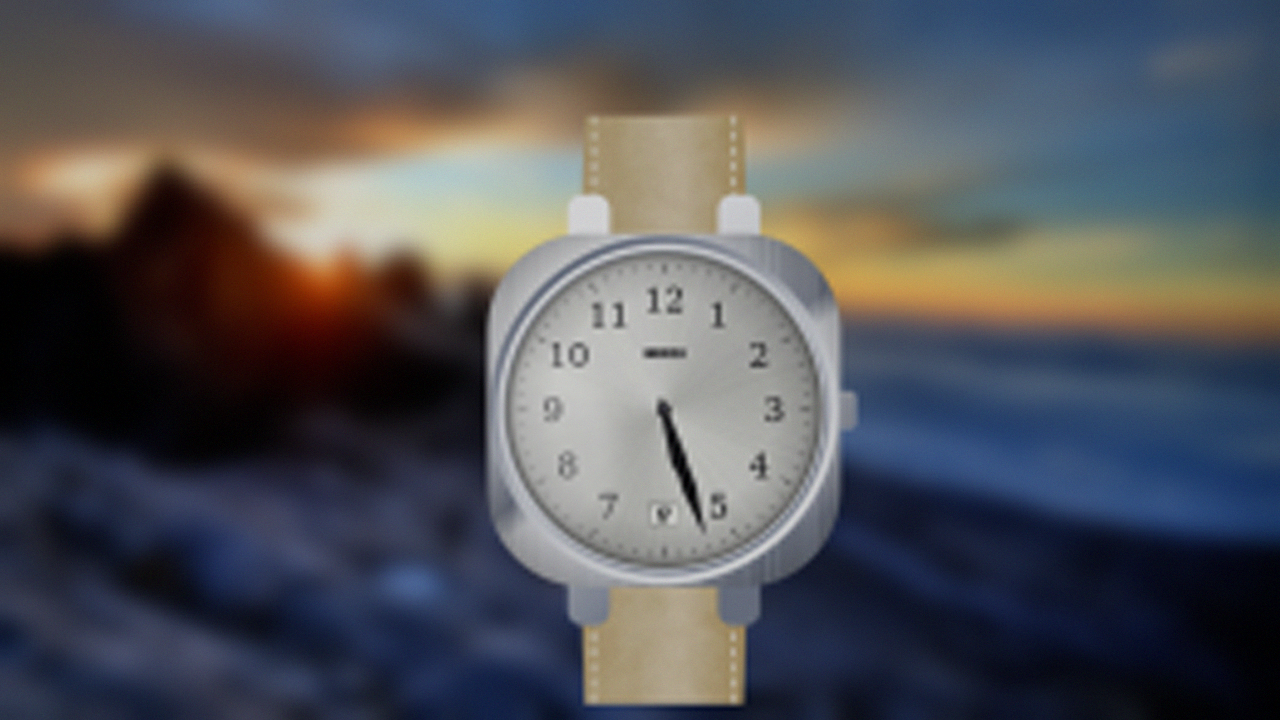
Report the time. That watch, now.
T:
5:27
